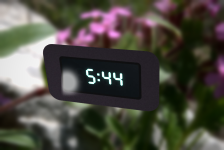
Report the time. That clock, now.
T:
5:44
